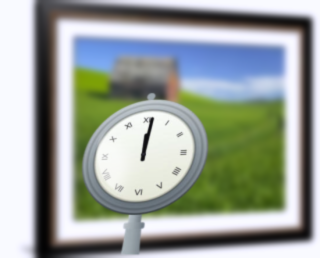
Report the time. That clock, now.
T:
12:01
